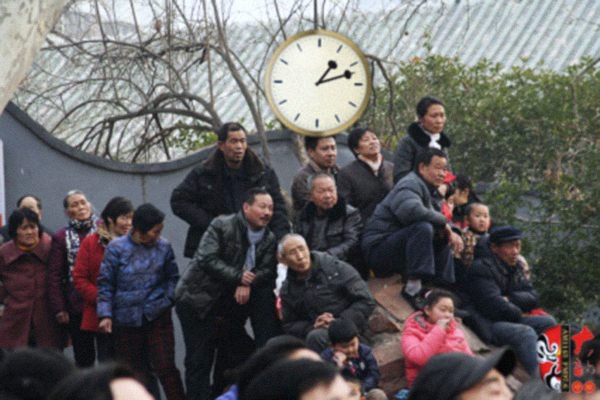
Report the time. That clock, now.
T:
1:12
